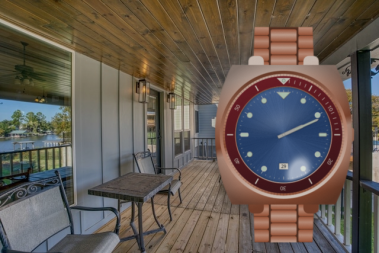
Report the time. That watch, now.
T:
2:11
